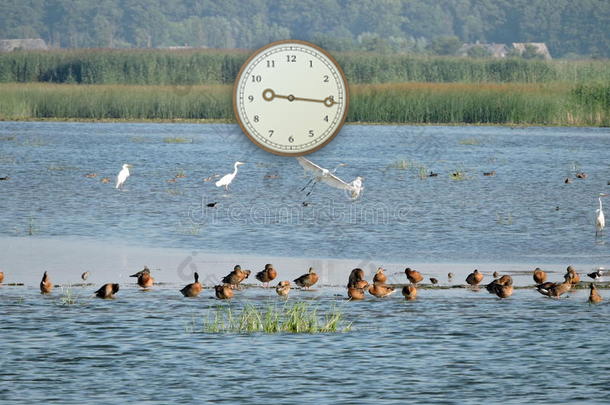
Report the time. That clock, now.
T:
9:16
